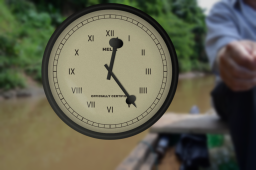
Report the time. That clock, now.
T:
12:24
